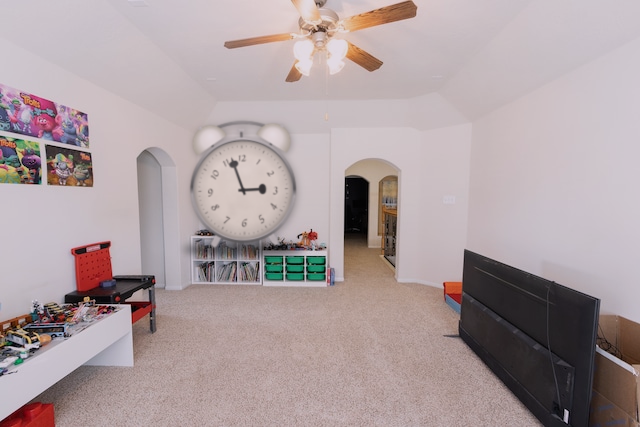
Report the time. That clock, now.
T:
2:57
